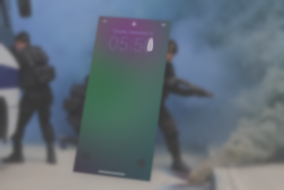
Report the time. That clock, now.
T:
5:50
